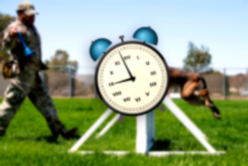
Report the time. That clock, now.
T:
8:58
